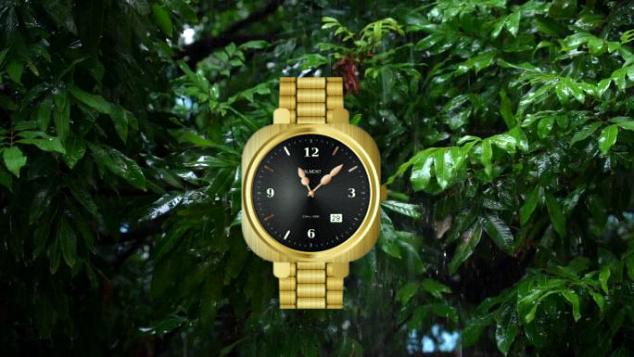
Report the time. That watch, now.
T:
11:08
